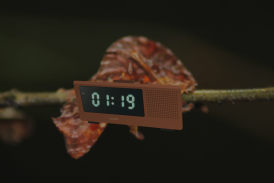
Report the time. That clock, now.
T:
1:19
